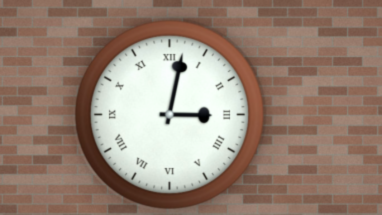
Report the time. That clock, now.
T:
3:02
